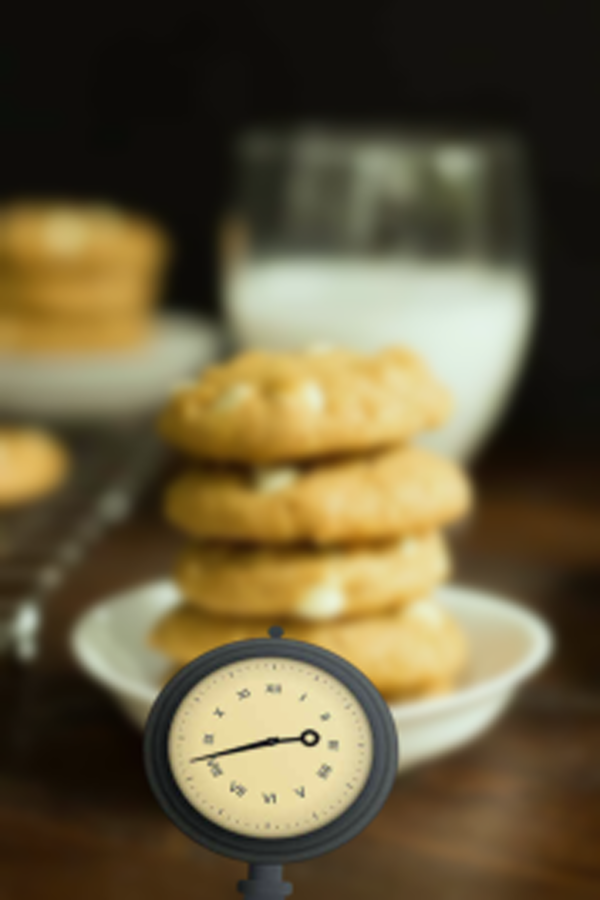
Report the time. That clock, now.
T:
2:42
